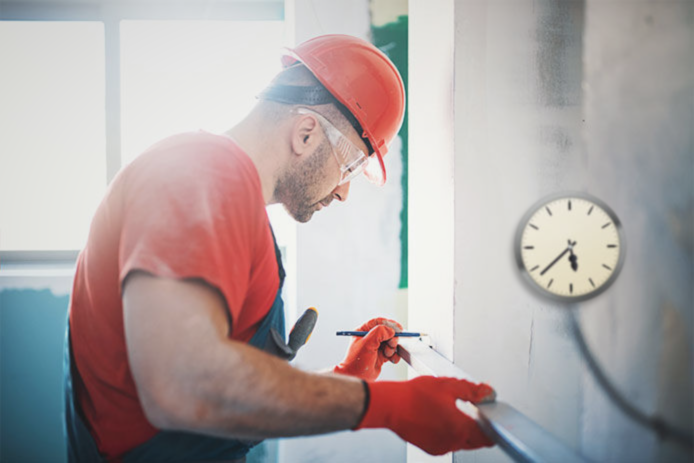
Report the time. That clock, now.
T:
5:38
